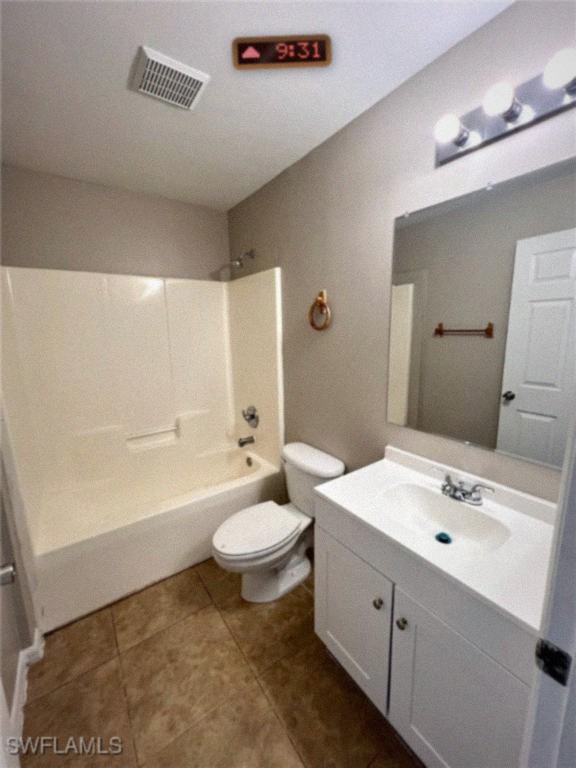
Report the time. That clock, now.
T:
9:31
